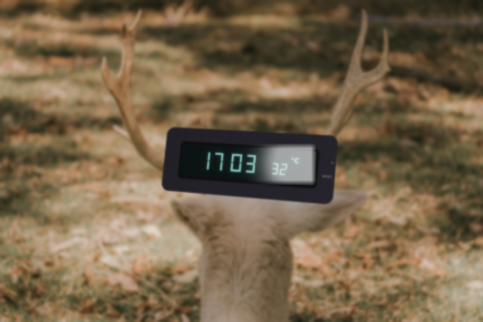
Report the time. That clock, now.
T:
17:03
